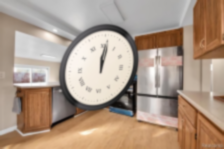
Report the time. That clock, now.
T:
12:01
